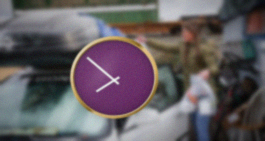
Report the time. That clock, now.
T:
7:52
